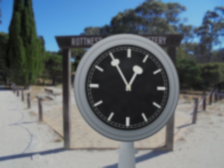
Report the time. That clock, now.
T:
12:55
